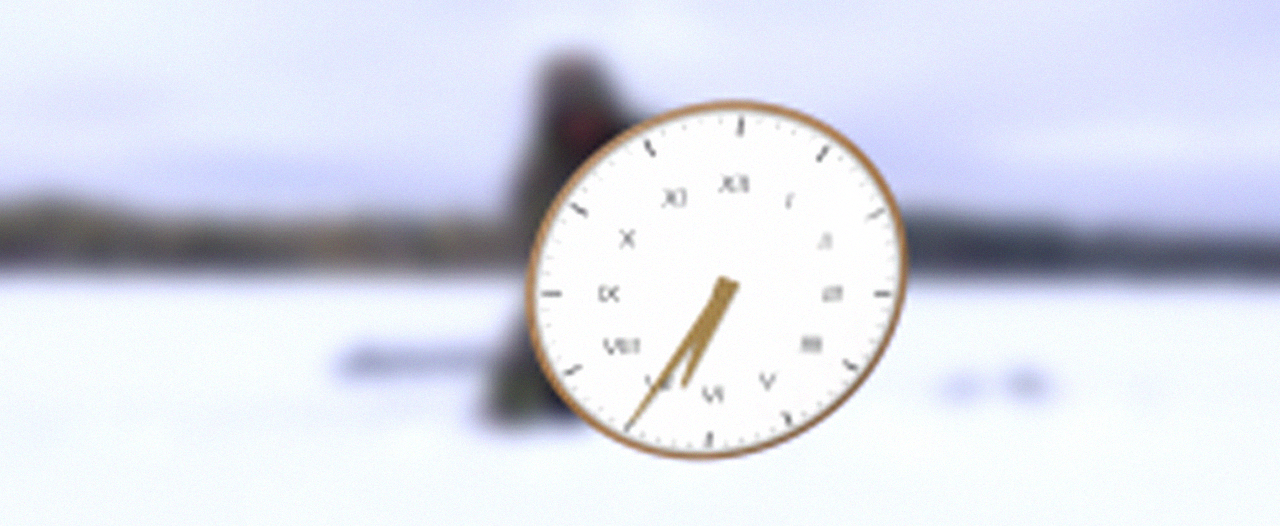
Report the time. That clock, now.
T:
6:35
